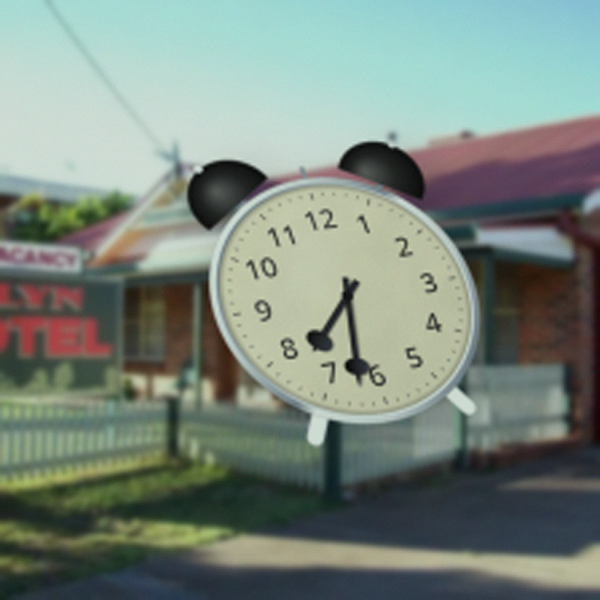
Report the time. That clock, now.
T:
7:32
